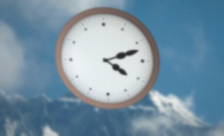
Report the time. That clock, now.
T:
4:12
